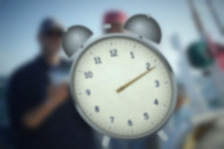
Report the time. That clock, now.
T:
2:11
